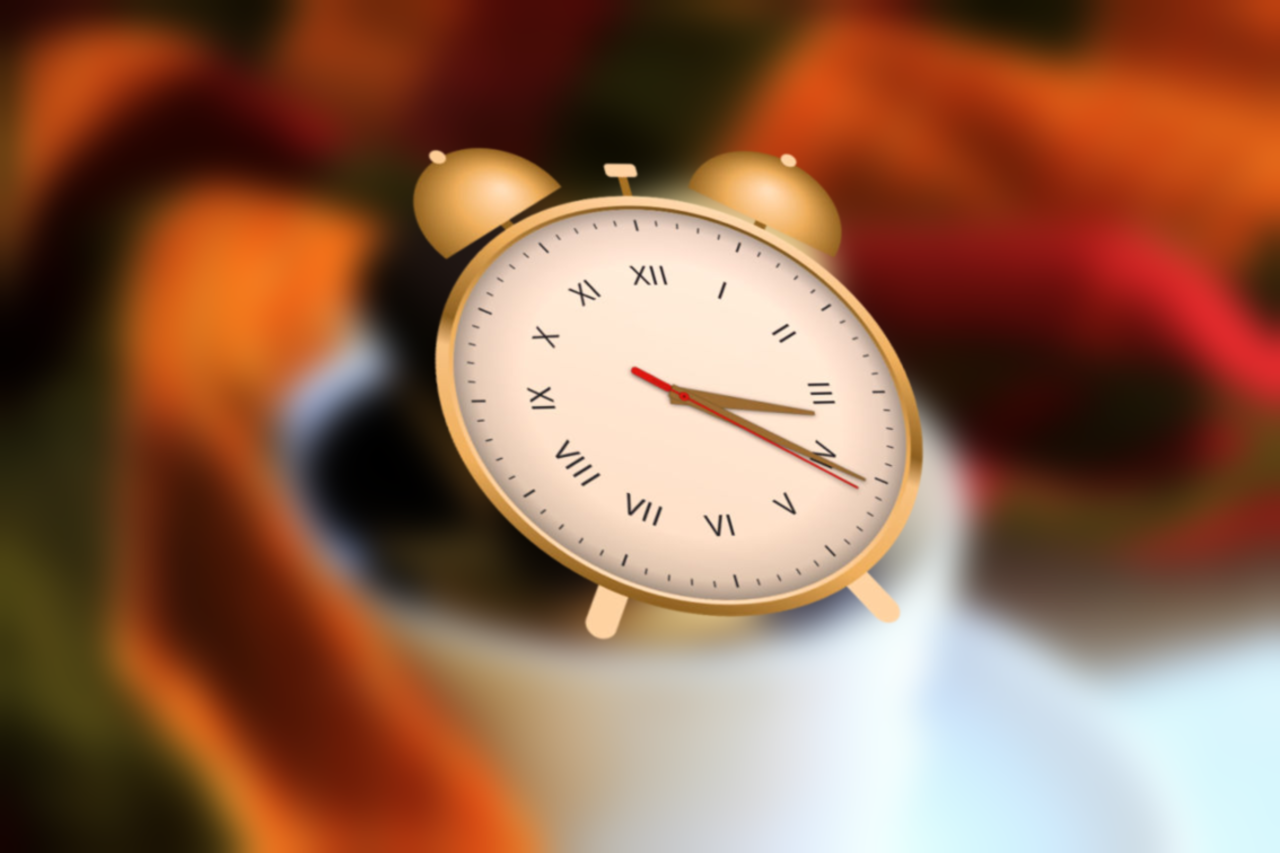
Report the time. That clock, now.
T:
3:20:21
